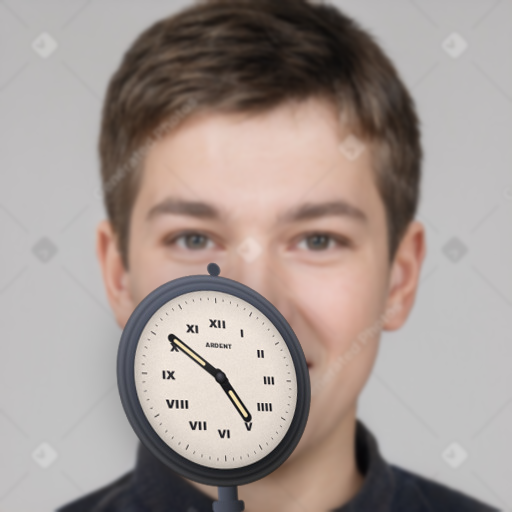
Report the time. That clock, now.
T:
4:51
